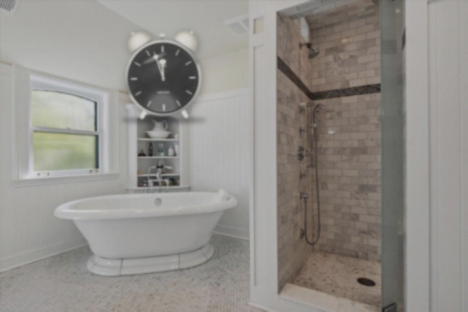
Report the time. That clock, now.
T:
11:57
